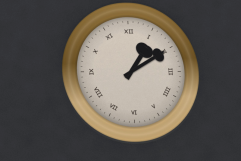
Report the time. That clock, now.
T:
1:10
